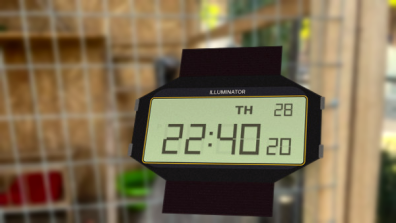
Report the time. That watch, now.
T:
22:40:20
